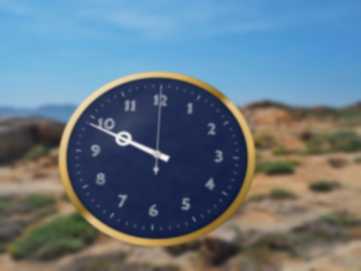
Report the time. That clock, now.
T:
9:49:00
